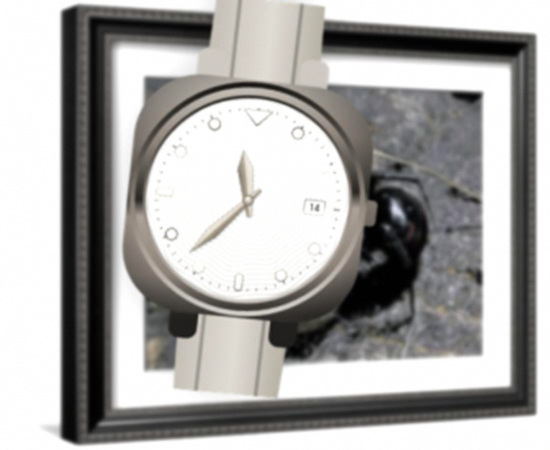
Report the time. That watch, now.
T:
11:37
